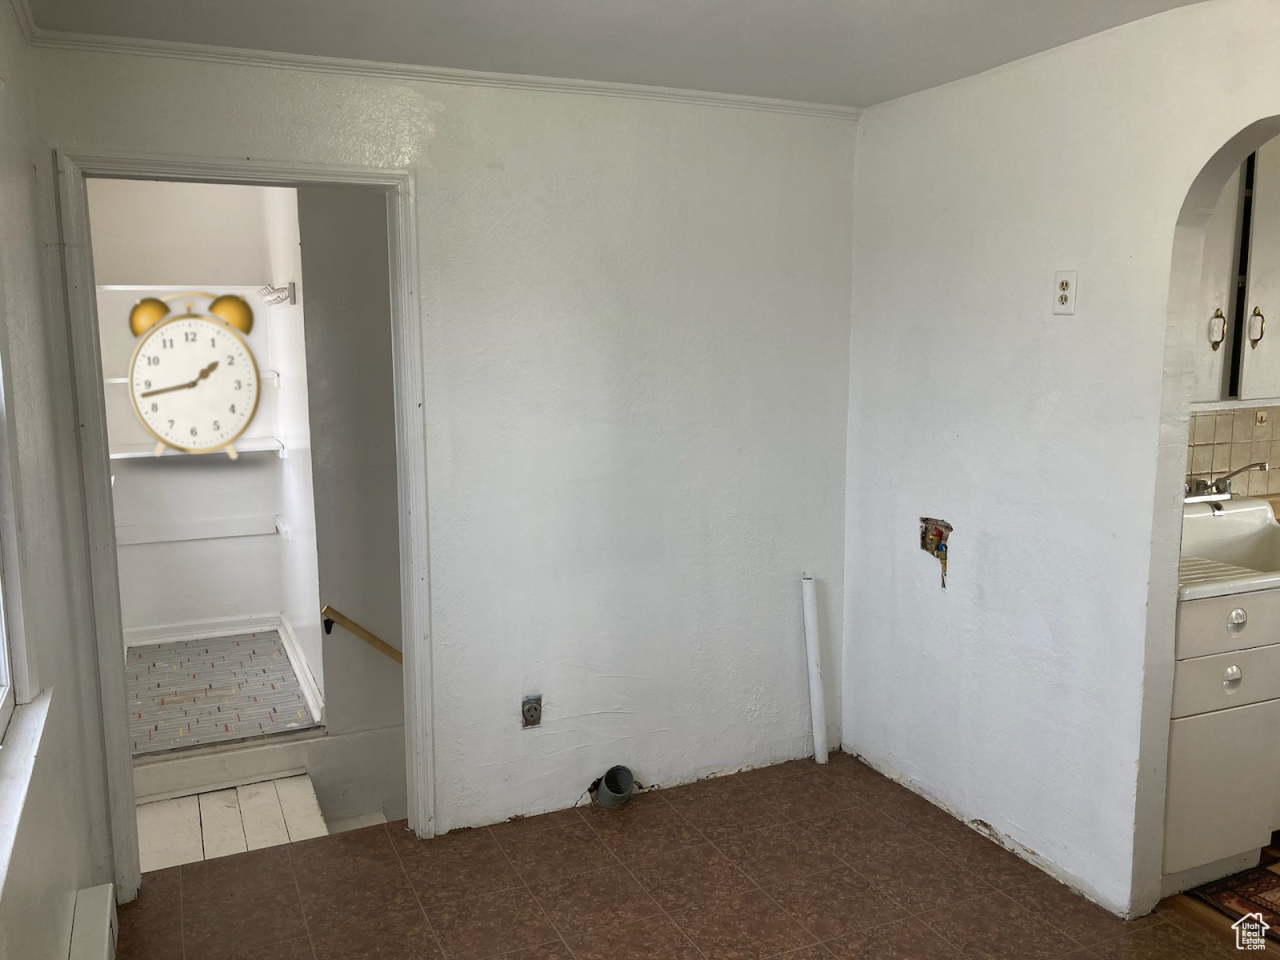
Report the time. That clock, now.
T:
1:43
